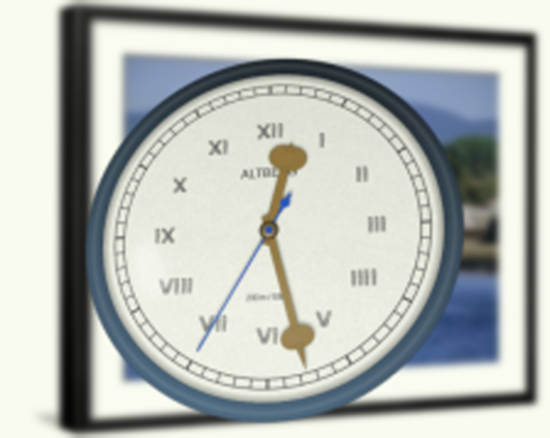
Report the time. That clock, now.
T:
12:27:35
